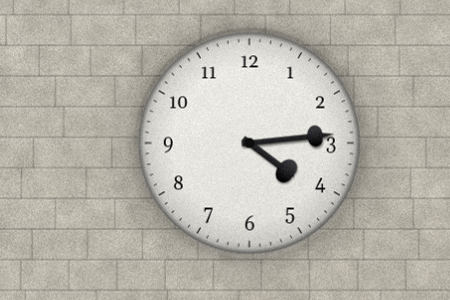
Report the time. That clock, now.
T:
4:14
